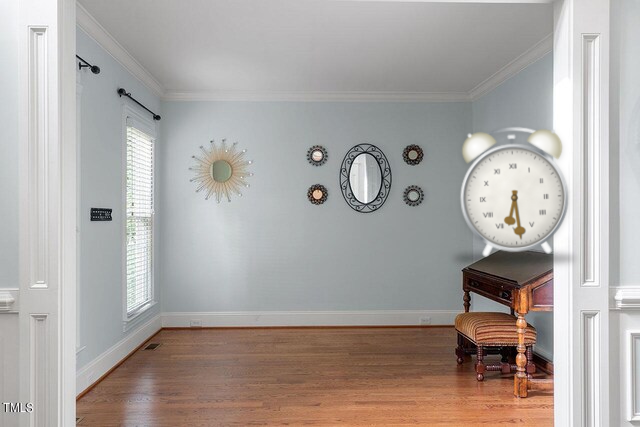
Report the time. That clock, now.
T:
6:29
